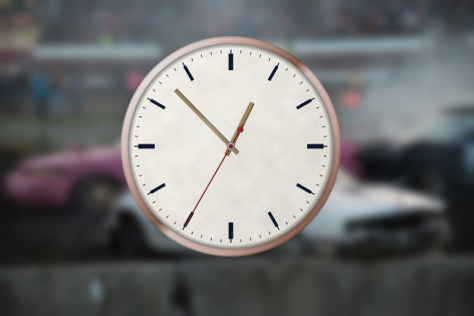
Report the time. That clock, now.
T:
12:52:35
